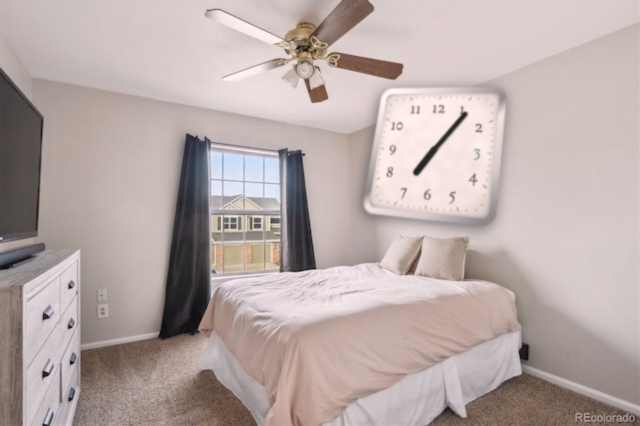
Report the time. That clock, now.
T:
7:06
